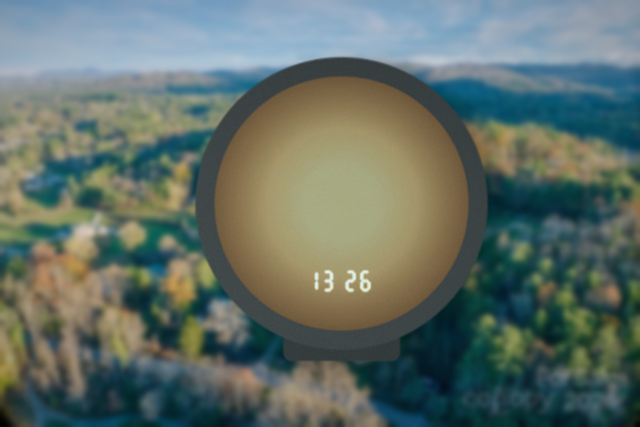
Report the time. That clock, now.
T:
13:26
